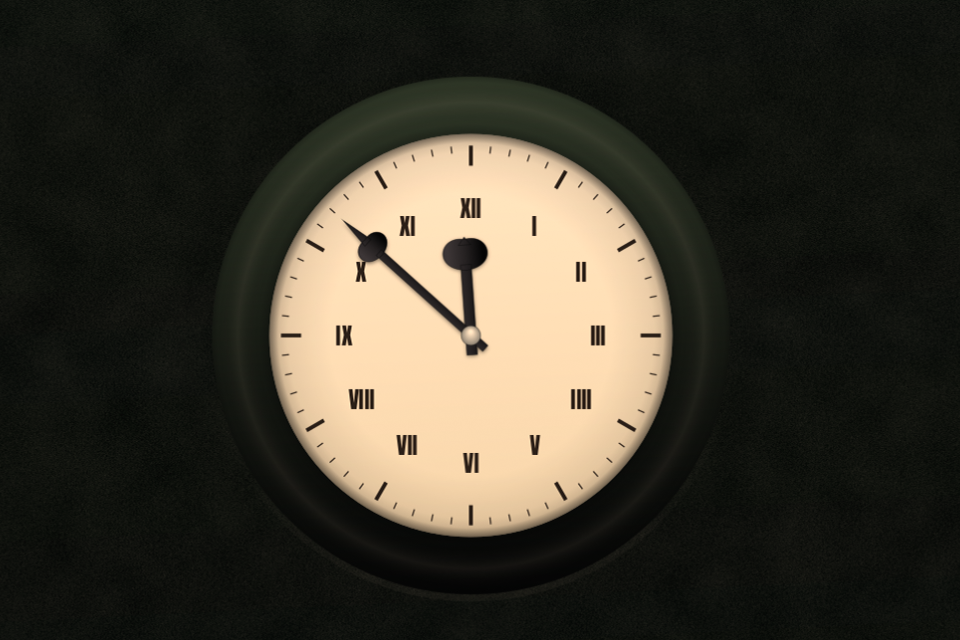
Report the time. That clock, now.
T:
11:52
